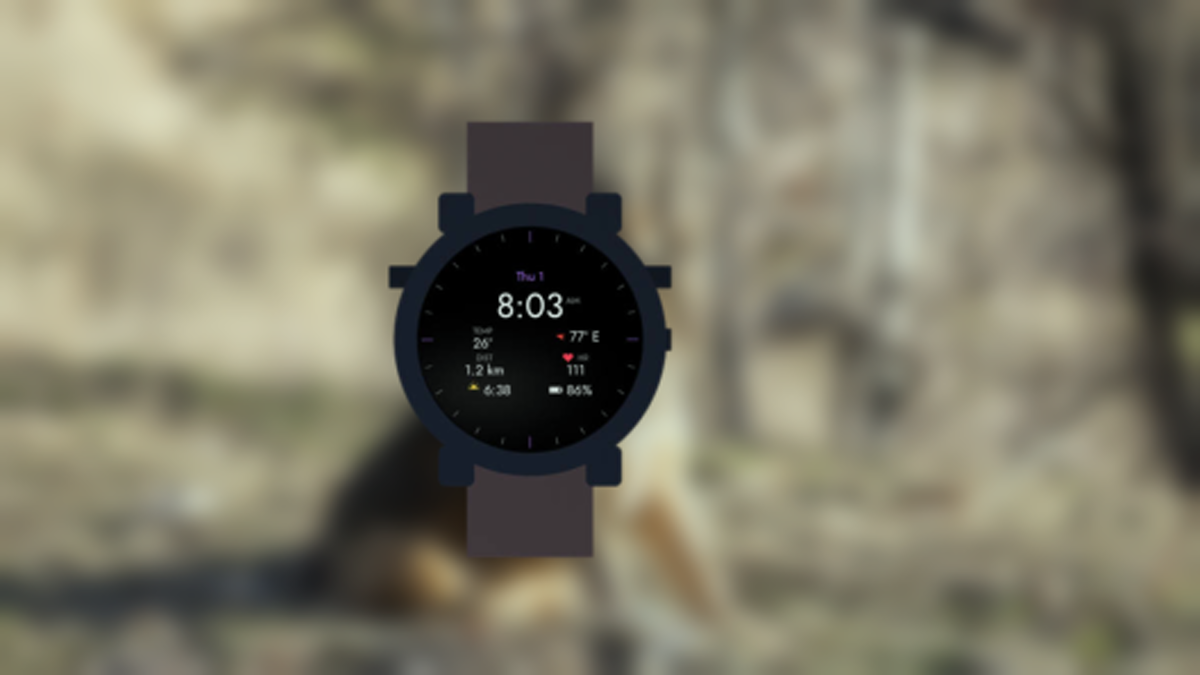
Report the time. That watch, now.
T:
8:03
